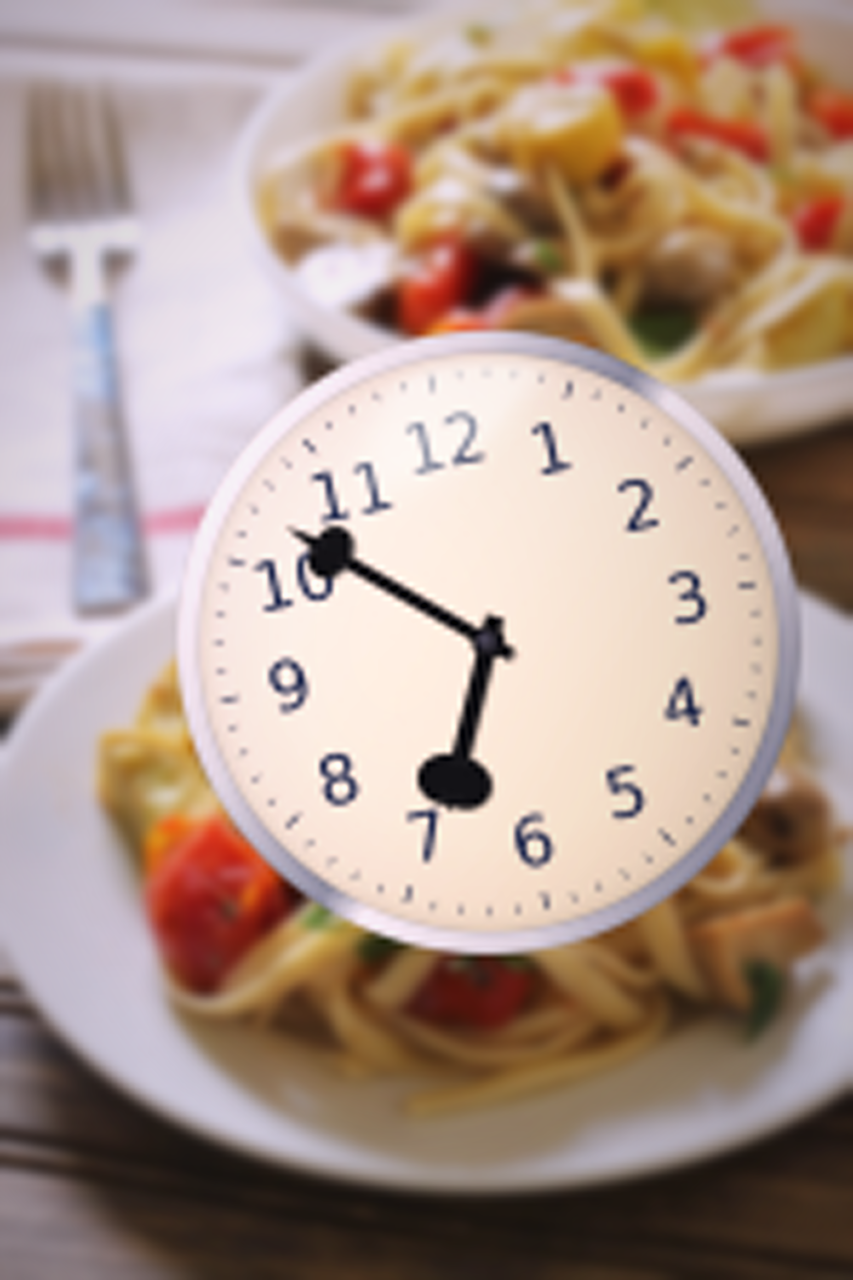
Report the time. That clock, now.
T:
6:52
